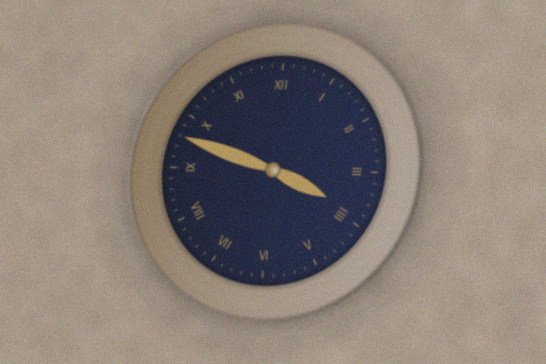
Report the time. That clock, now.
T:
3:48
